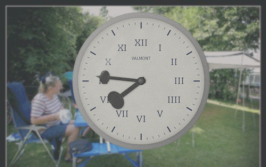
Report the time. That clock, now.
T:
7:46
